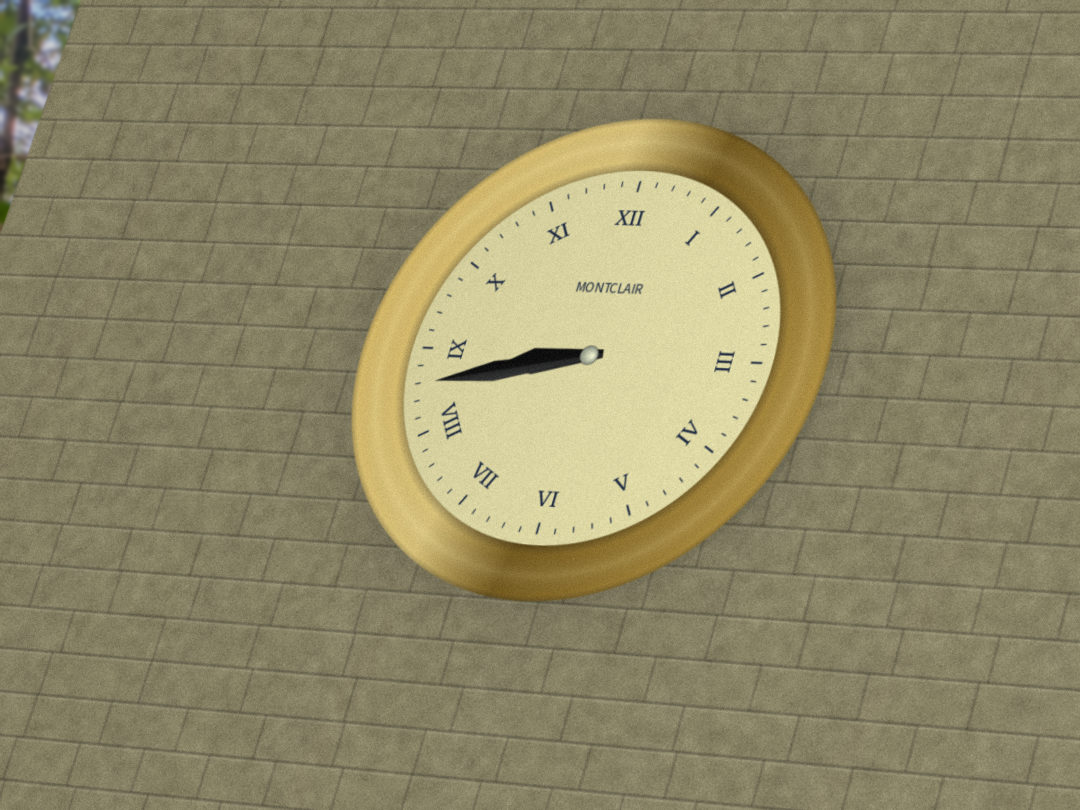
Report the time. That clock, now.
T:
8:43
